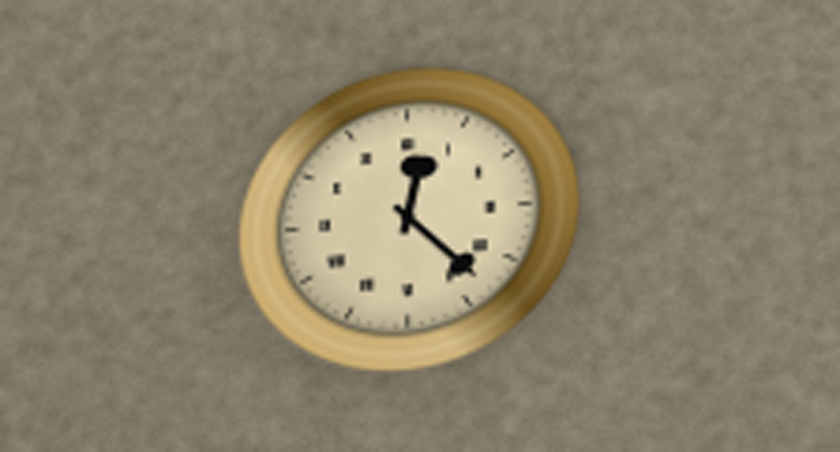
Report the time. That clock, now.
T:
12:23
